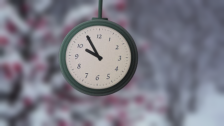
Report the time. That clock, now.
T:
9:55
